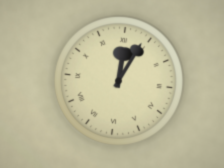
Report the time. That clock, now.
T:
12:04
